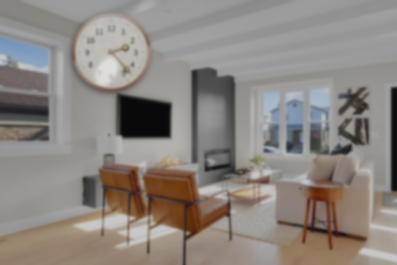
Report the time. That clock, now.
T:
2:23
